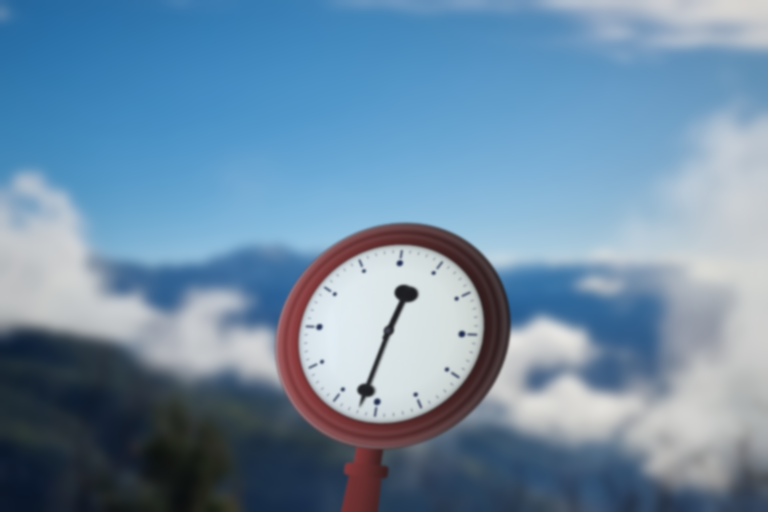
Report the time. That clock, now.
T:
12:32
